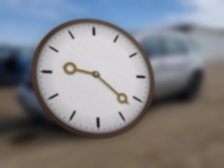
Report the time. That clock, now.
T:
9:22
